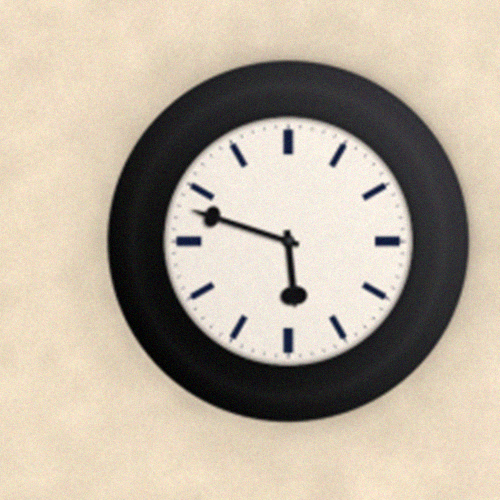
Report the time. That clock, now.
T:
5:48
